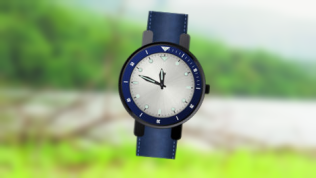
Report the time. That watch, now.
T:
11:48
